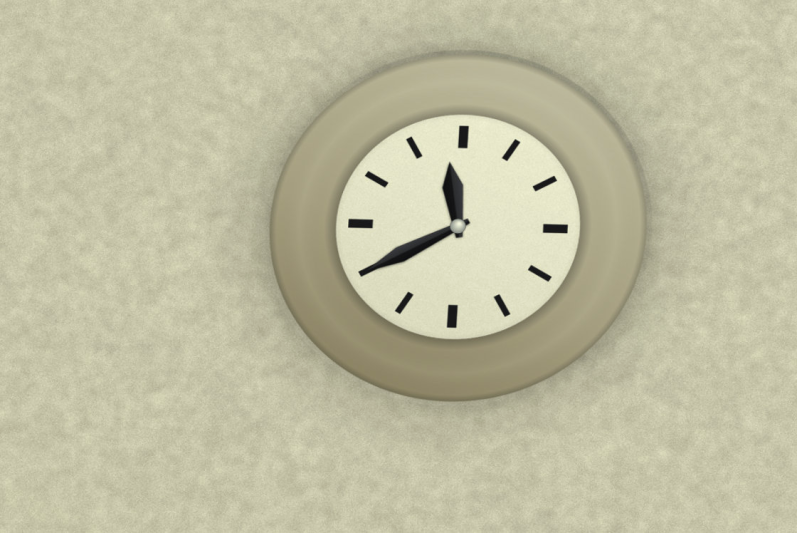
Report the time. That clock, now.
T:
11:40
